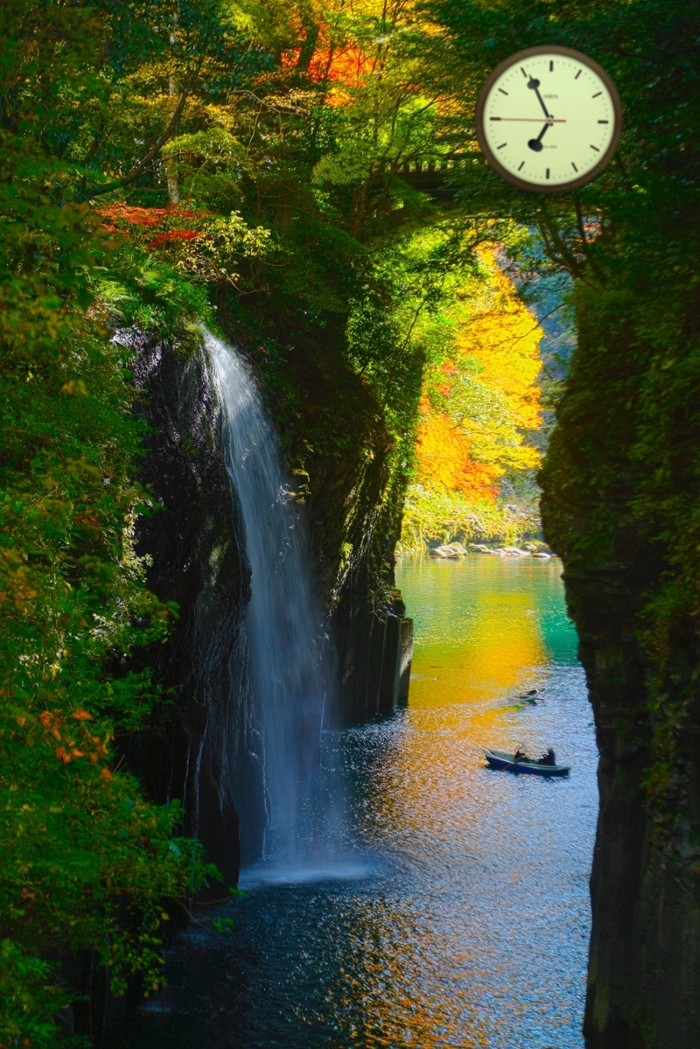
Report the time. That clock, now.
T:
6:55:45
